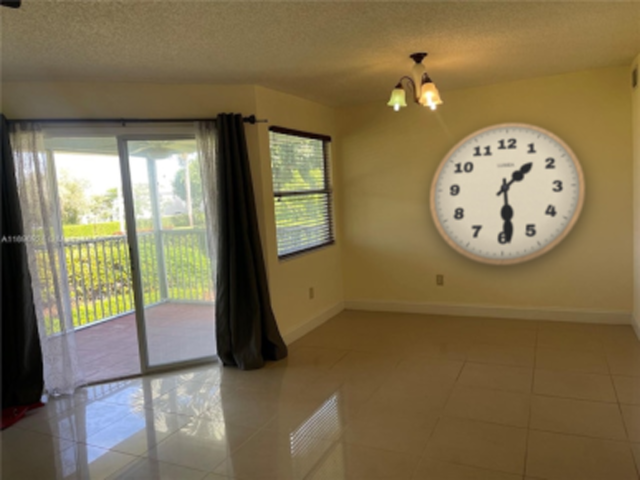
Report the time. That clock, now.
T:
1:29
